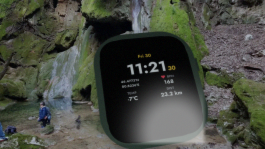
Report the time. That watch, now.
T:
11:21
